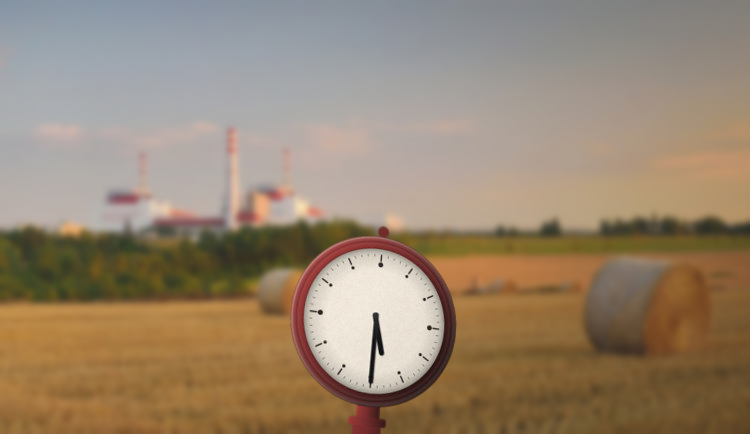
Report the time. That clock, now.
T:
5:30
